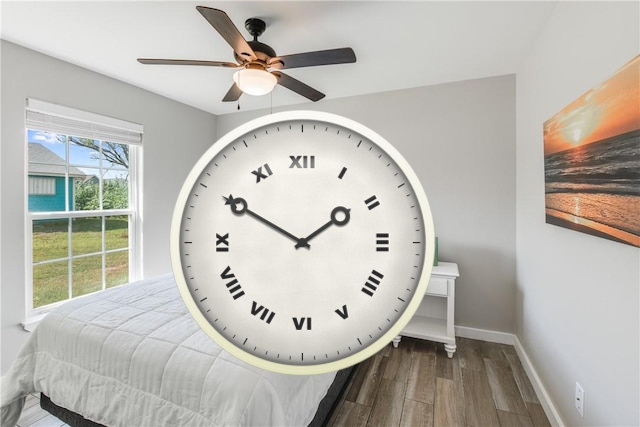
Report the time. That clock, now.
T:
1:50
